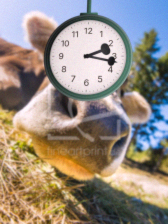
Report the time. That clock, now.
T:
2:17
